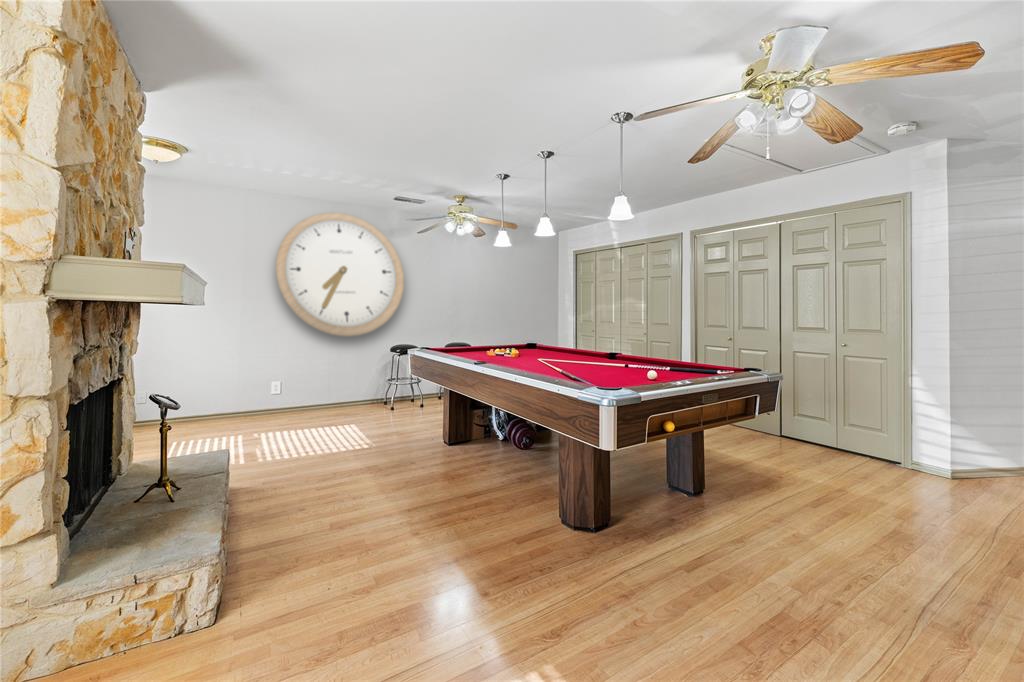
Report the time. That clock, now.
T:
7:35
